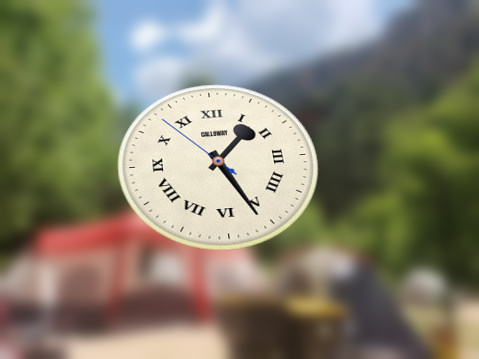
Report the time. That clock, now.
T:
1:25:53
